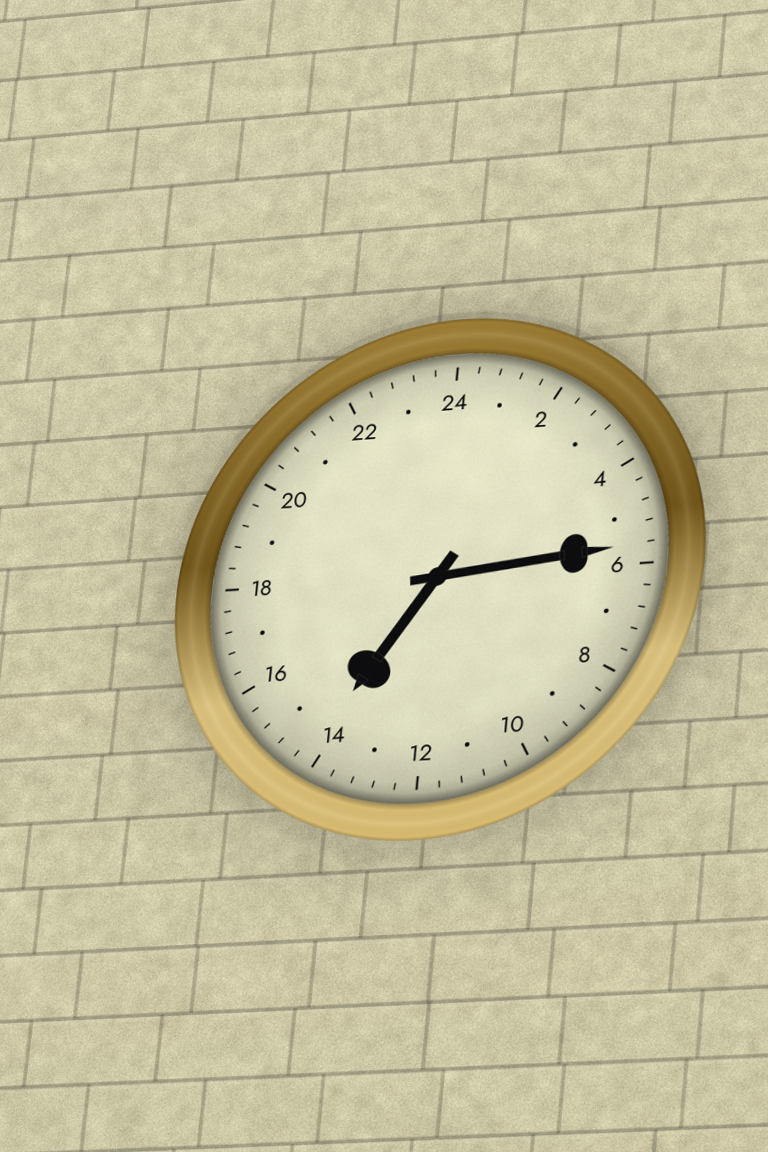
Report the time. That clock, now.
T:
14:14
